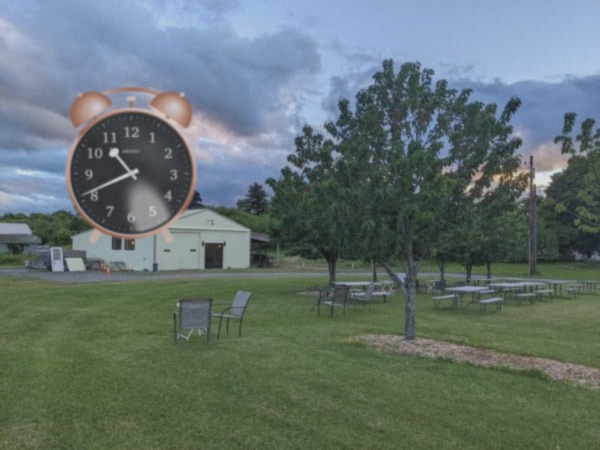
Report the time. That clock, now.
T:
10:41
